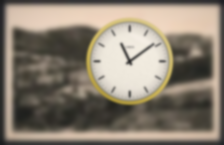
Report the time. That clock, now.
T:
11:09
